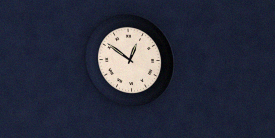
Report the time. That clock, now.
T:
12:51
